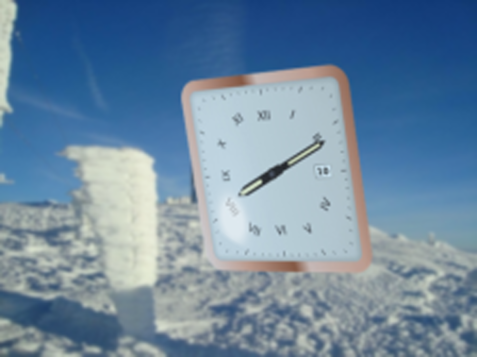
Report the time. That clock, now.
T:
8:11
